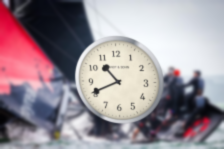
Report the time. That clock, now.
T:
10:41
